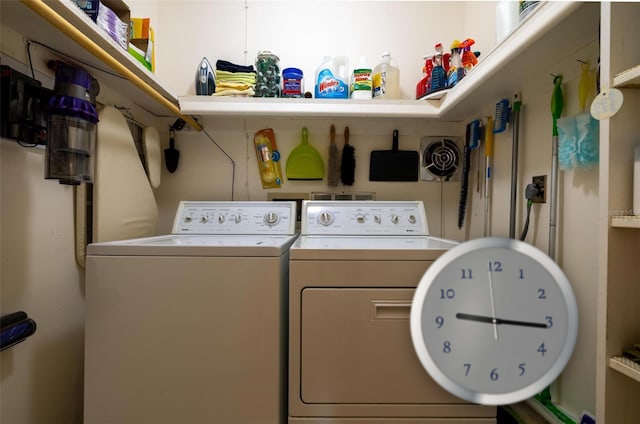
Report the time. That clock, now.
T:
9:15:59
